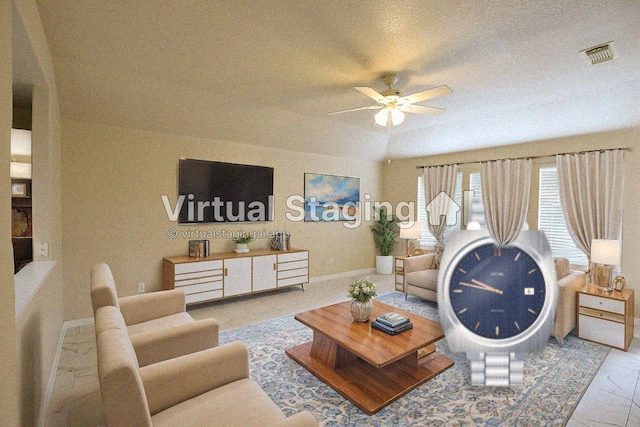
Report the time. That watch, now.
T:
9:47
